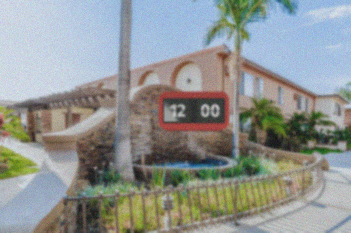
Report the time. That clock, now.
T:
12:00
